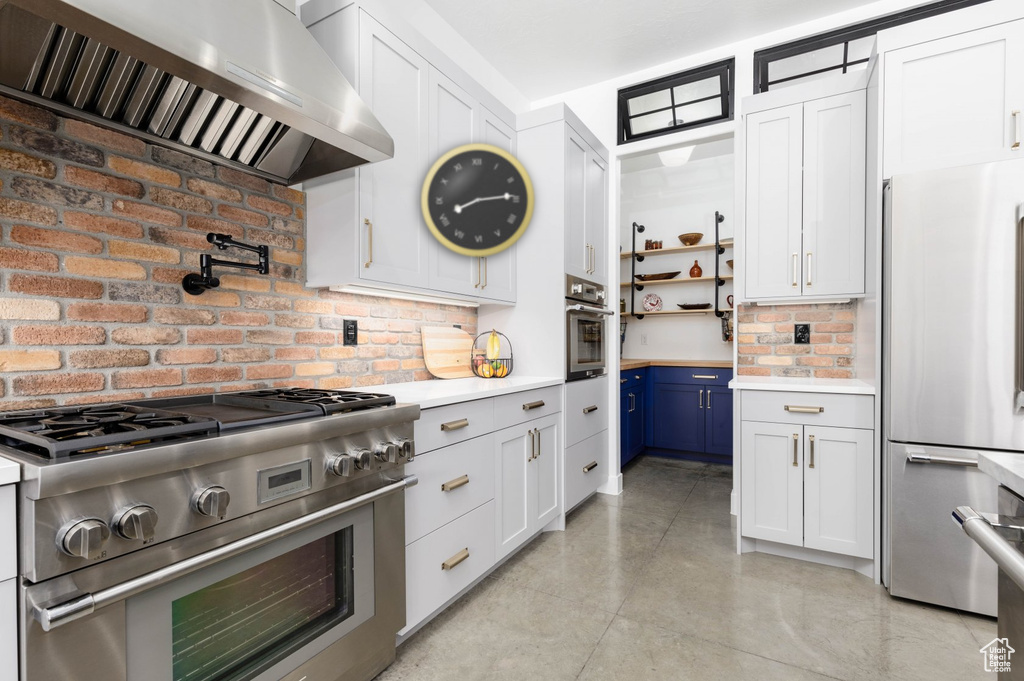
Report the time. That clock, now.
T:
8:14
